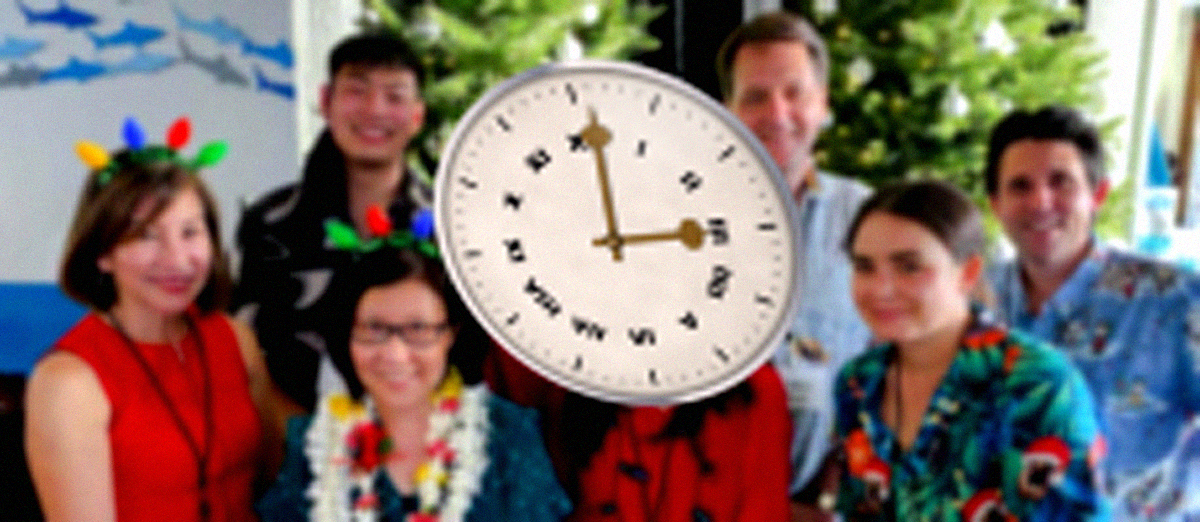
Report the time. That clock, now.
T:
3:01
